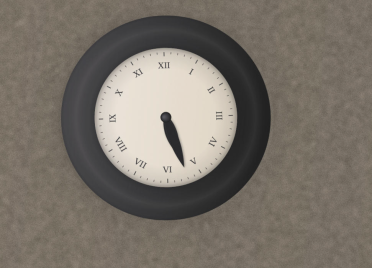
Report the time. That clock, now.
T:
5:27
